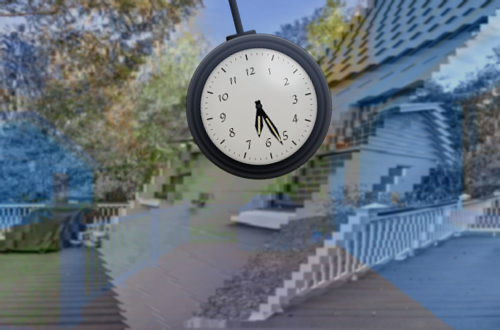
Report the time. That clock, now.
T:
6:27
